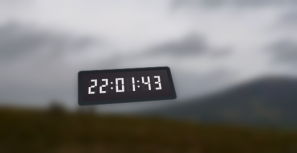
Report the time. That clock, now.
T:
22:01:43
